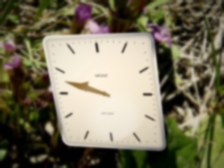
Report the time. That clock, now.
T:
9:48
